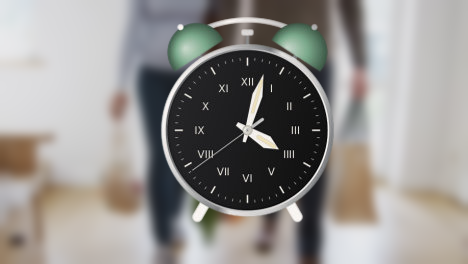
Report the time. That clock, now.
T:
4:02:39
